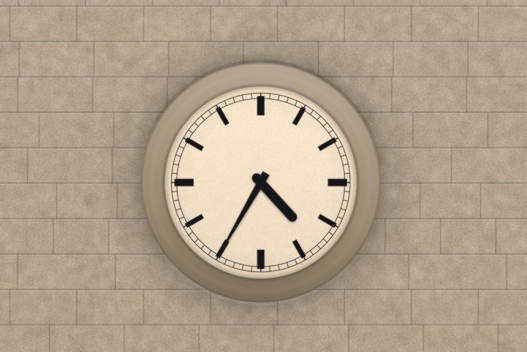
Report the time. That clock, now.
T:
4:35
